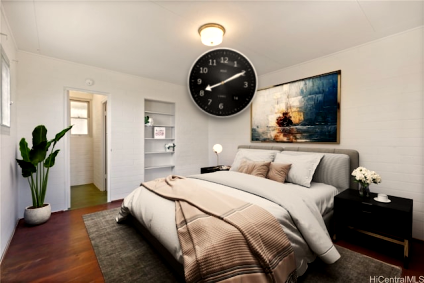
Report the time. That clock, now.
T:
8:10
